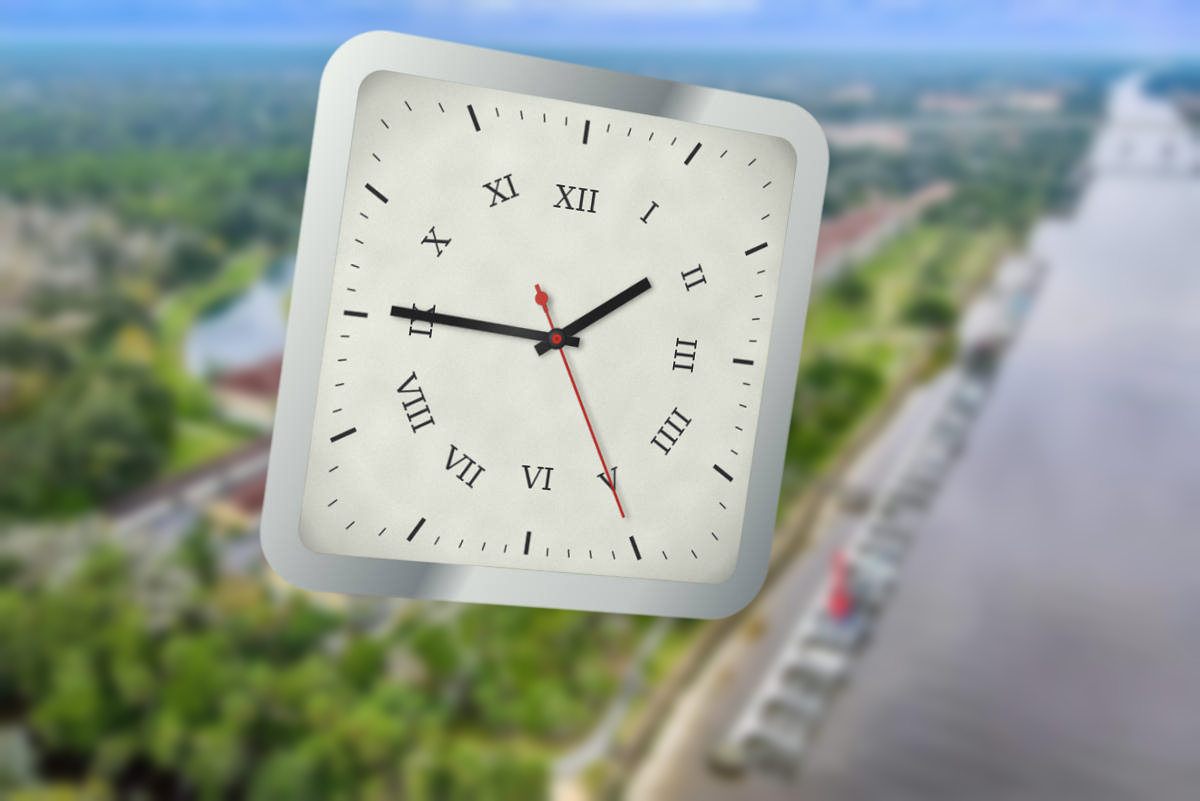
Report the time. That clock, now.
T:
1:45:25
